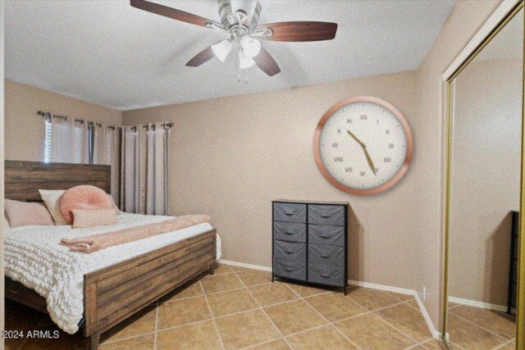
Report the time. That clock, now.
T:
10:26
